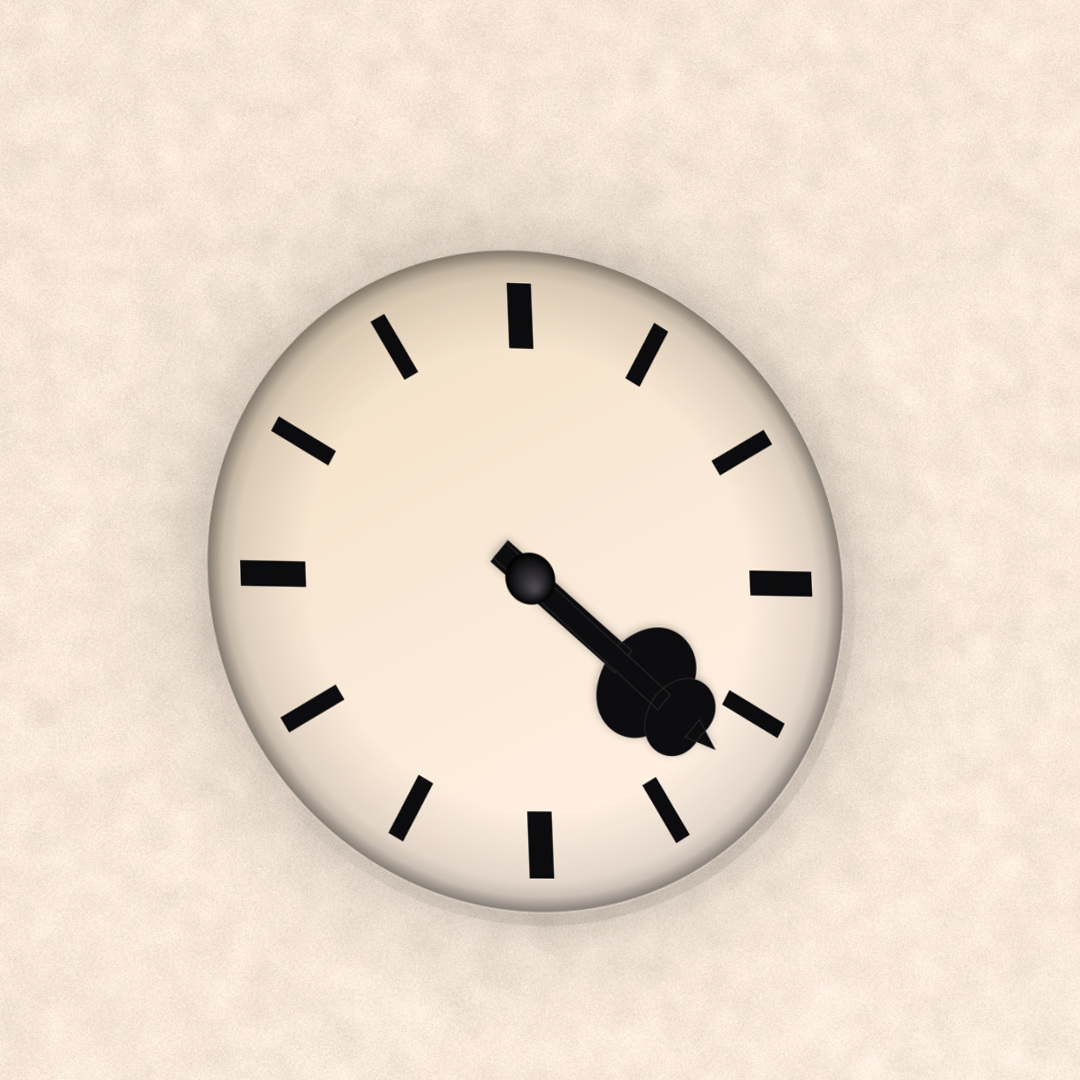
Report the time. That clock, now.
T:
4:22
